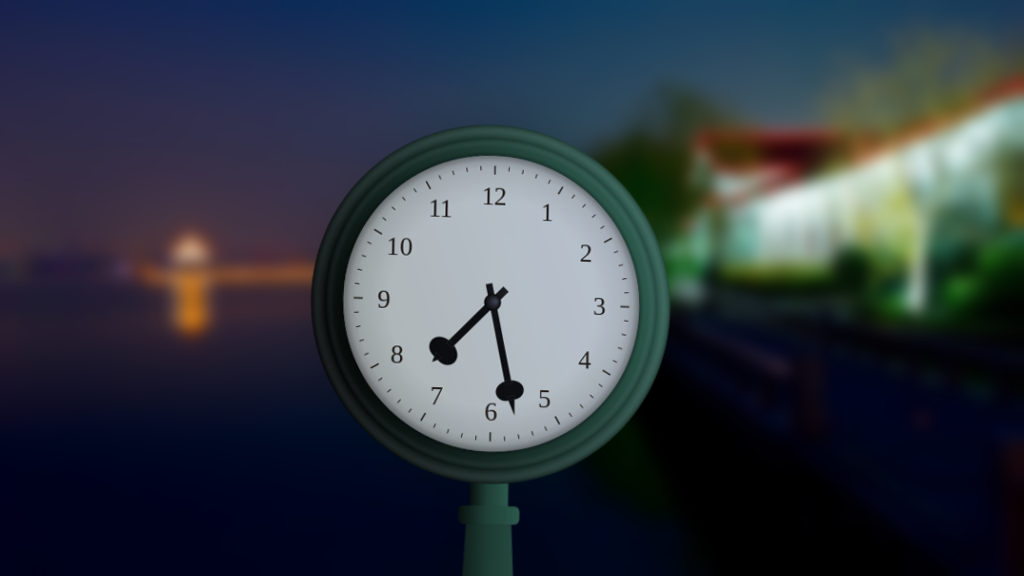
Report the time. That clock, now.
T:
7:28
